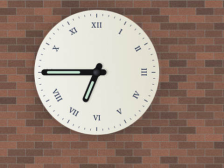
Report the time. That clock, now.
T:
6:45
